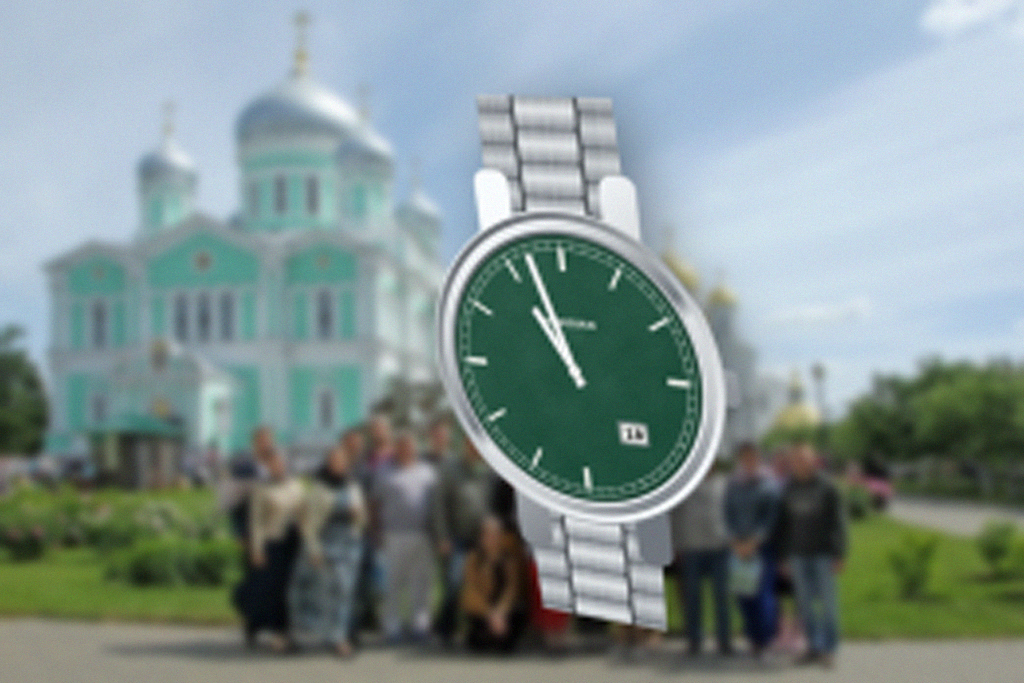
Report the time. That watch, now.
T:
10:57
